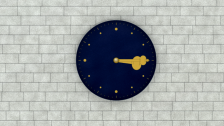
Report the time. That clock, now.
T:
3:15
